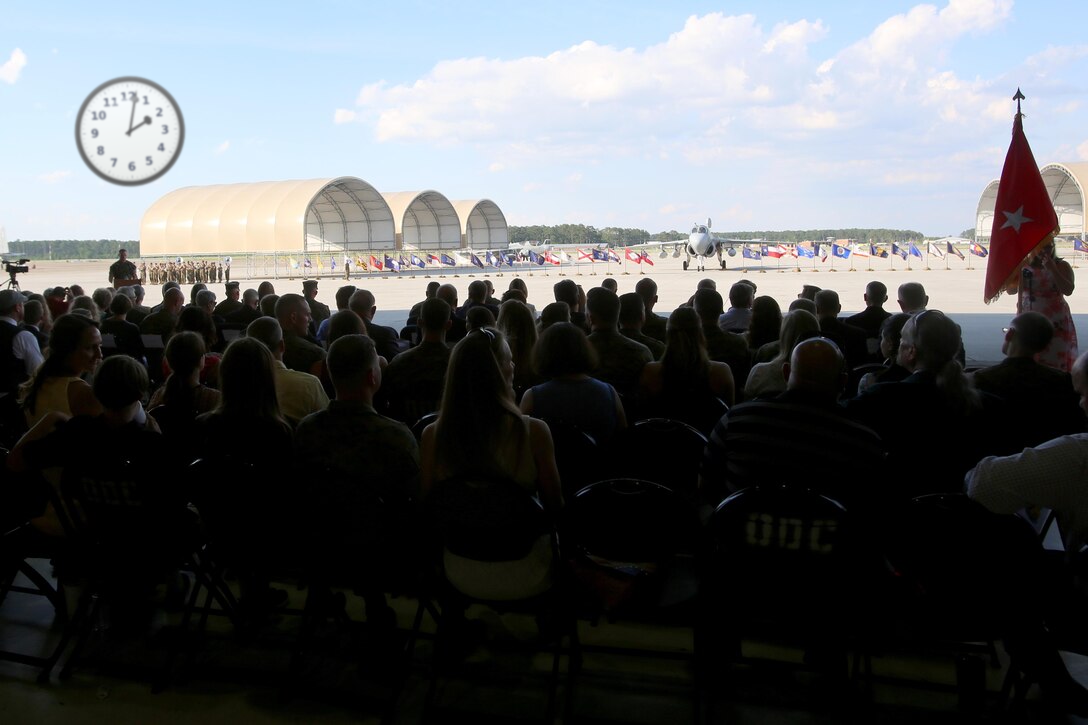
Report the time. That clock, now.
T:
2:02
